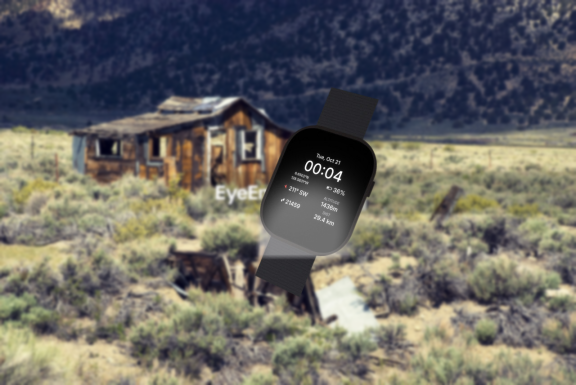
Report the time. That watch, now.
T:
0:04
